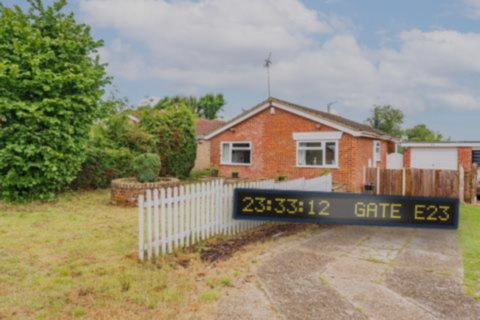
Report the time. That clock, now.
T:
23:33:12
